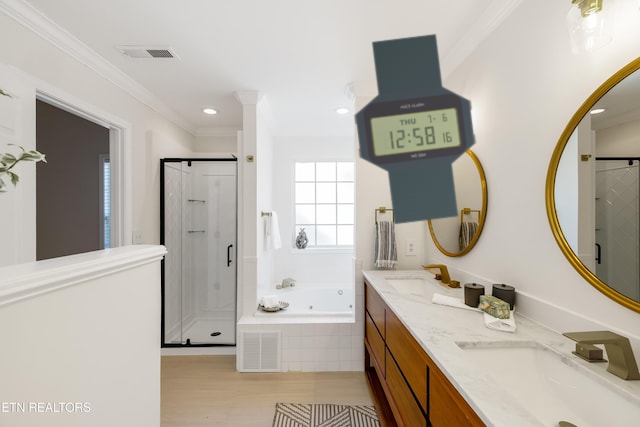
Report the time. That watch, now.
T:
12:58:16
